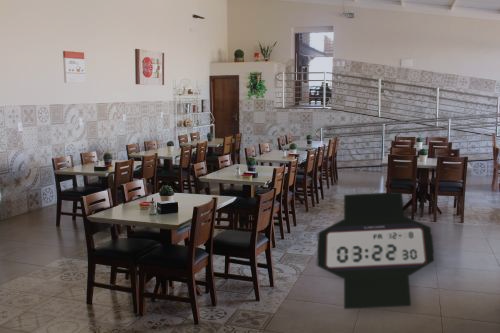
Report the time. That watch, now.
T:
3:22:30
